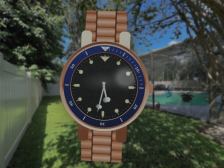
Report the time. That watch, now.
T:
5:32
